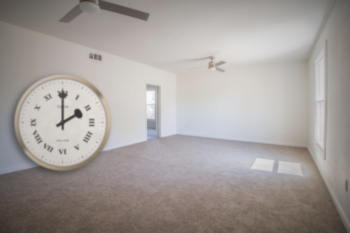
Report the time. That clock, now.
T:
2:00
